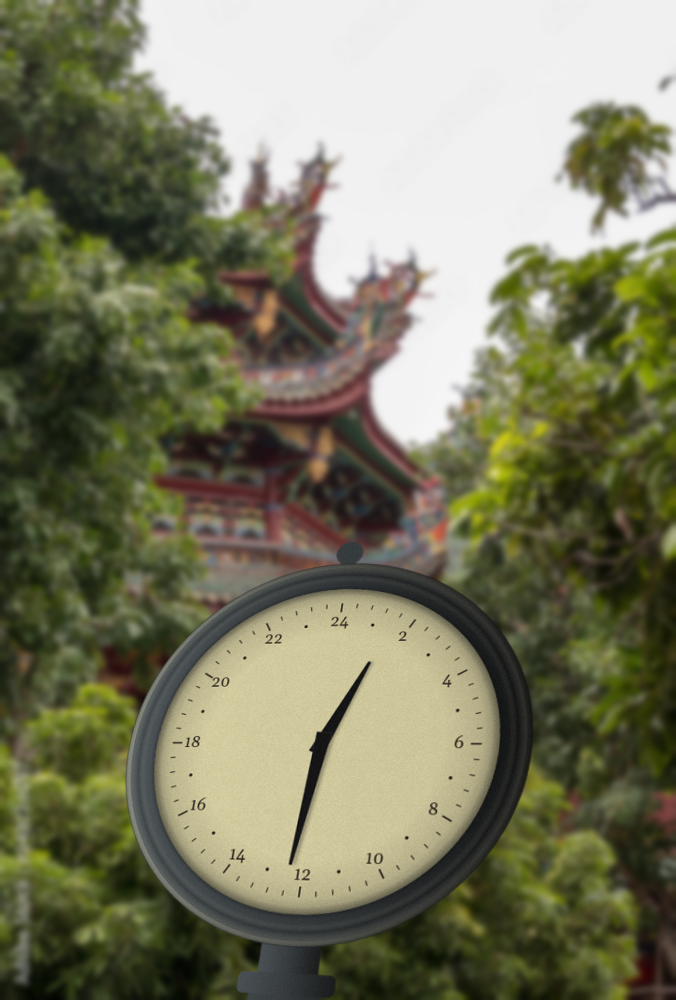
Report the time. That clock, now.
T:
1:31
